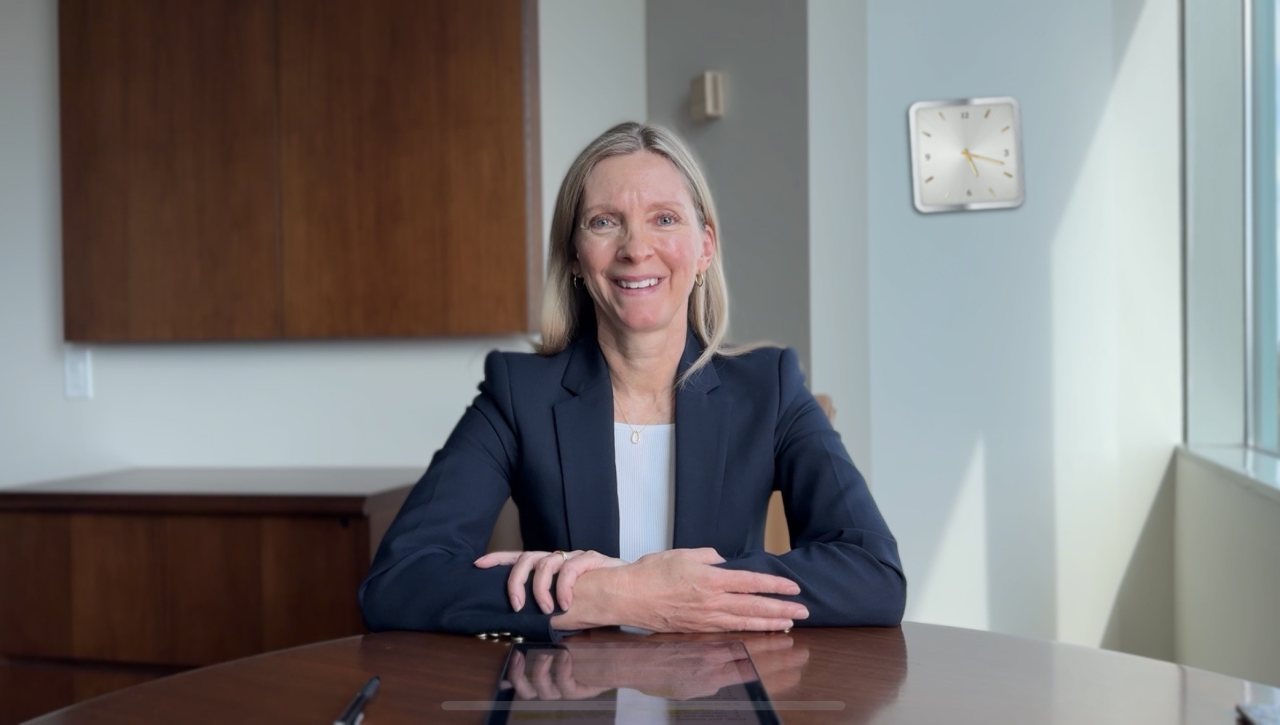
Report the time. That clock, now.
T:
5:18
